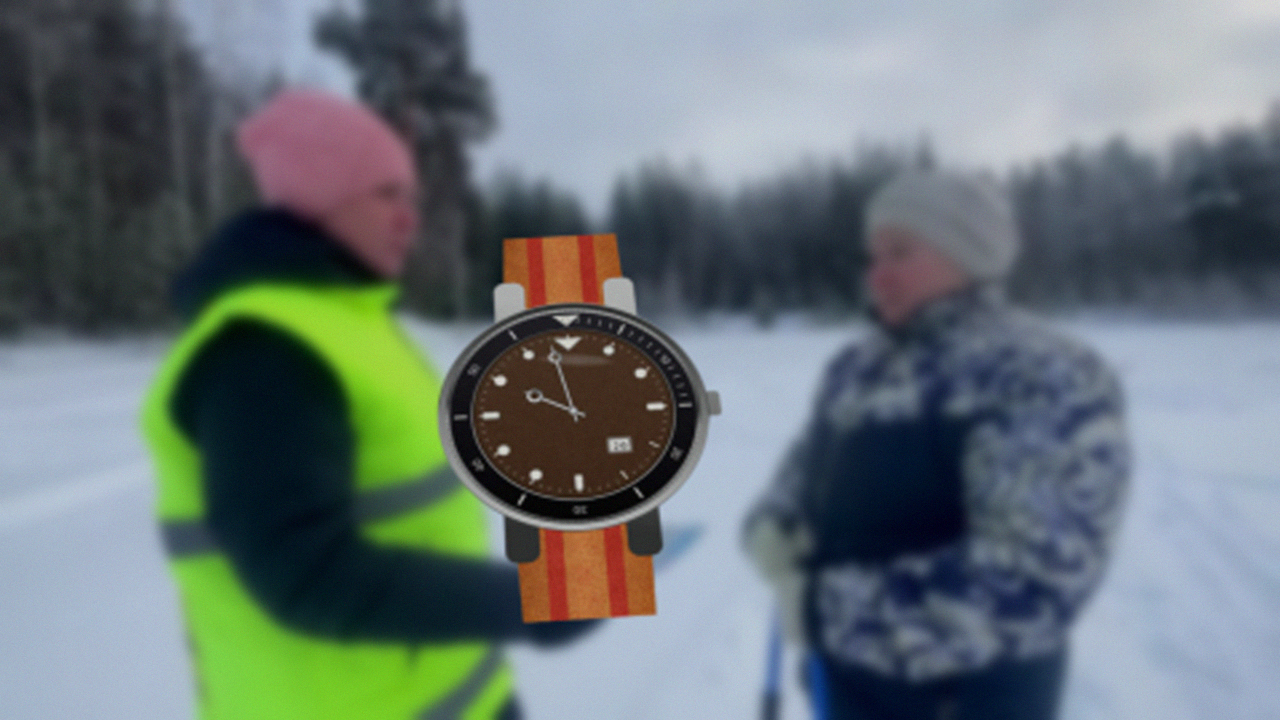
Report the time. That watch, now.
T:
9:58
